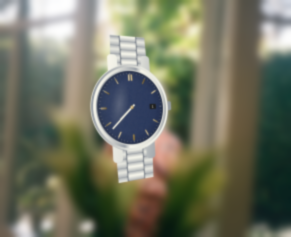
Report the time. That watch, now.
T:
7:38
